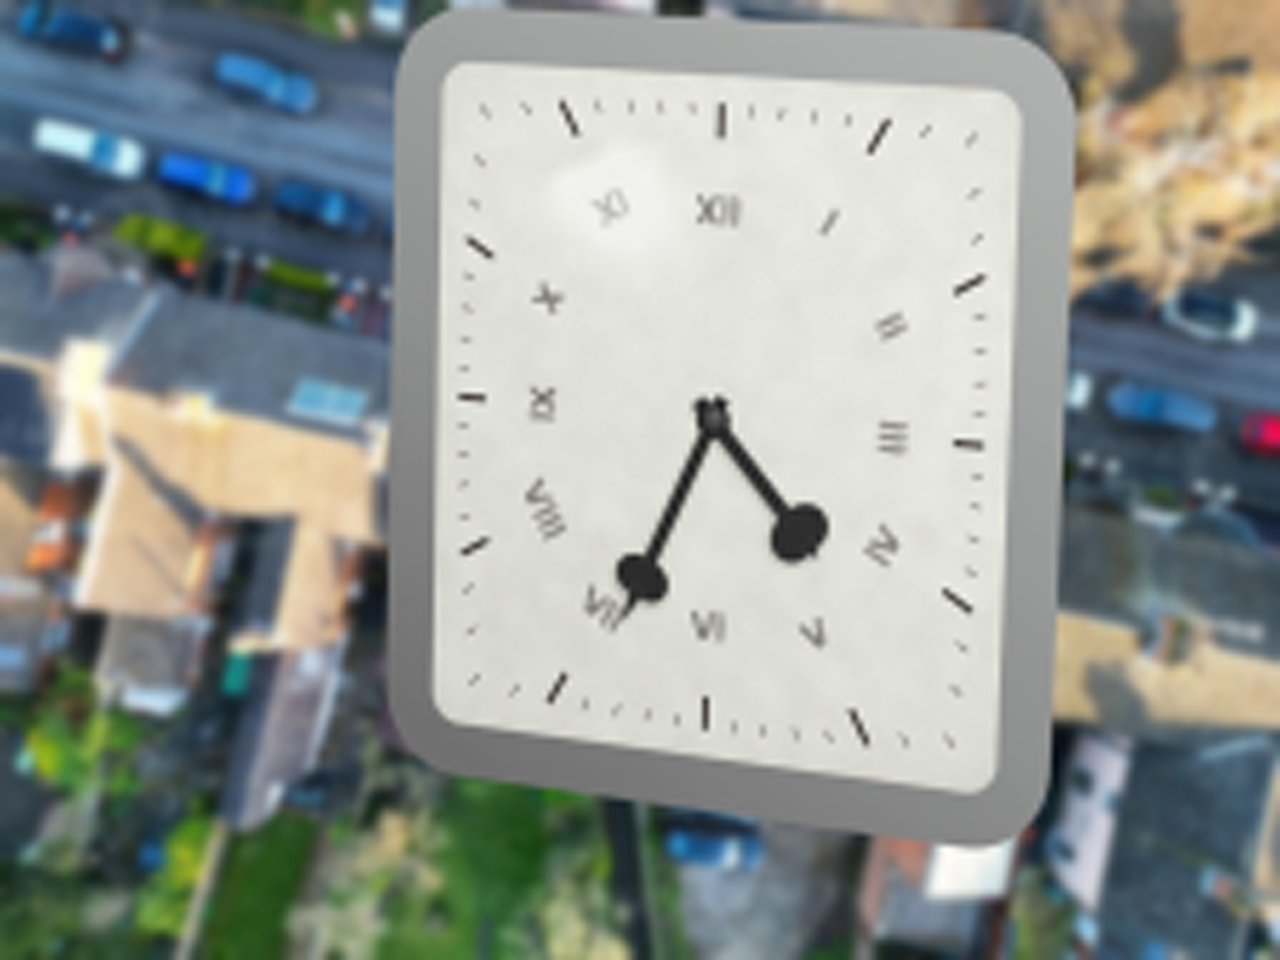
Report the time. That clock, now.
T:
4:34
